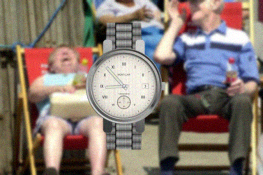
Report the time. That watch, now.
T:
8:53
